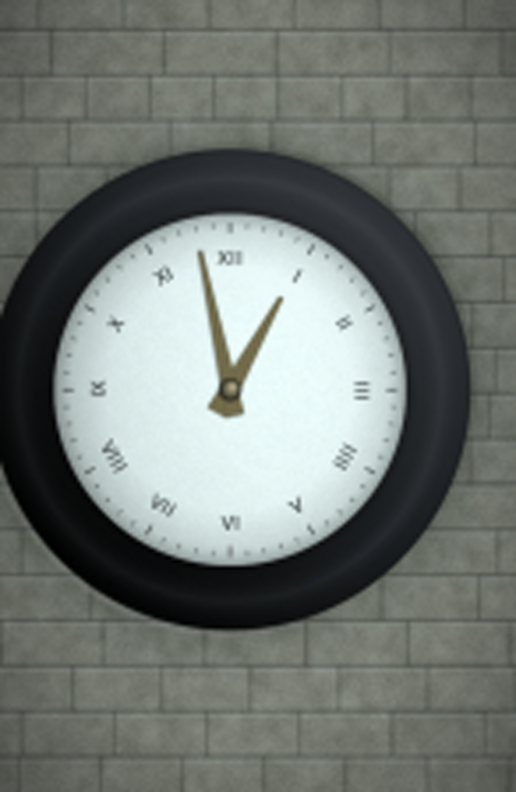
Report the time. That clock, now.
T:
12:58
